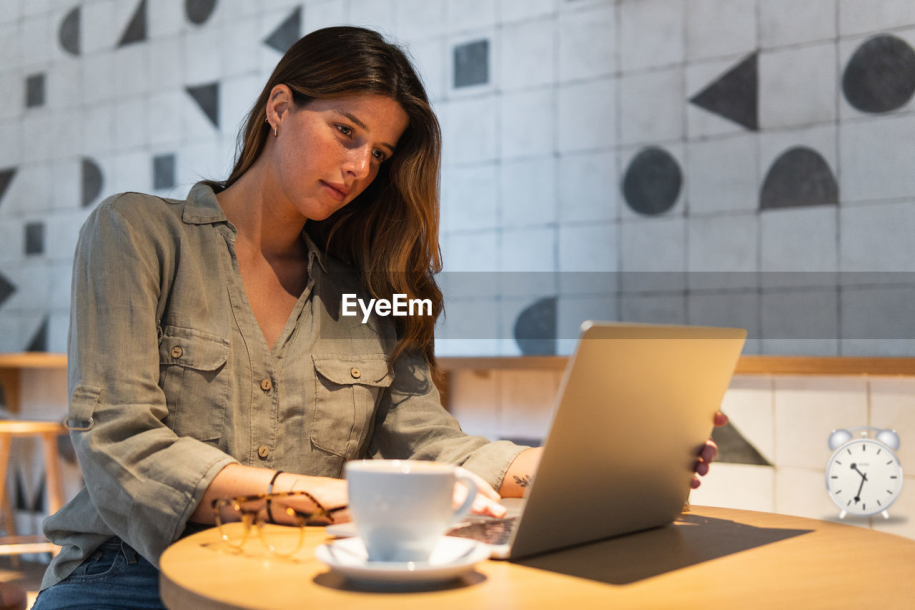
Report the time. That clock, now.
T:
10:33
